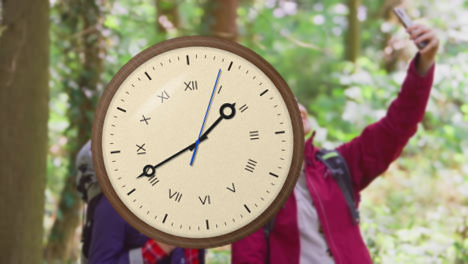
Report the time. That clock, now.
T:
1:41:04
